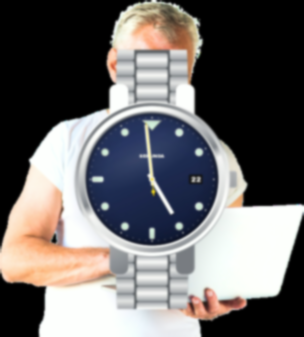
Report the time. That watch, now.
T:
4:58:59
